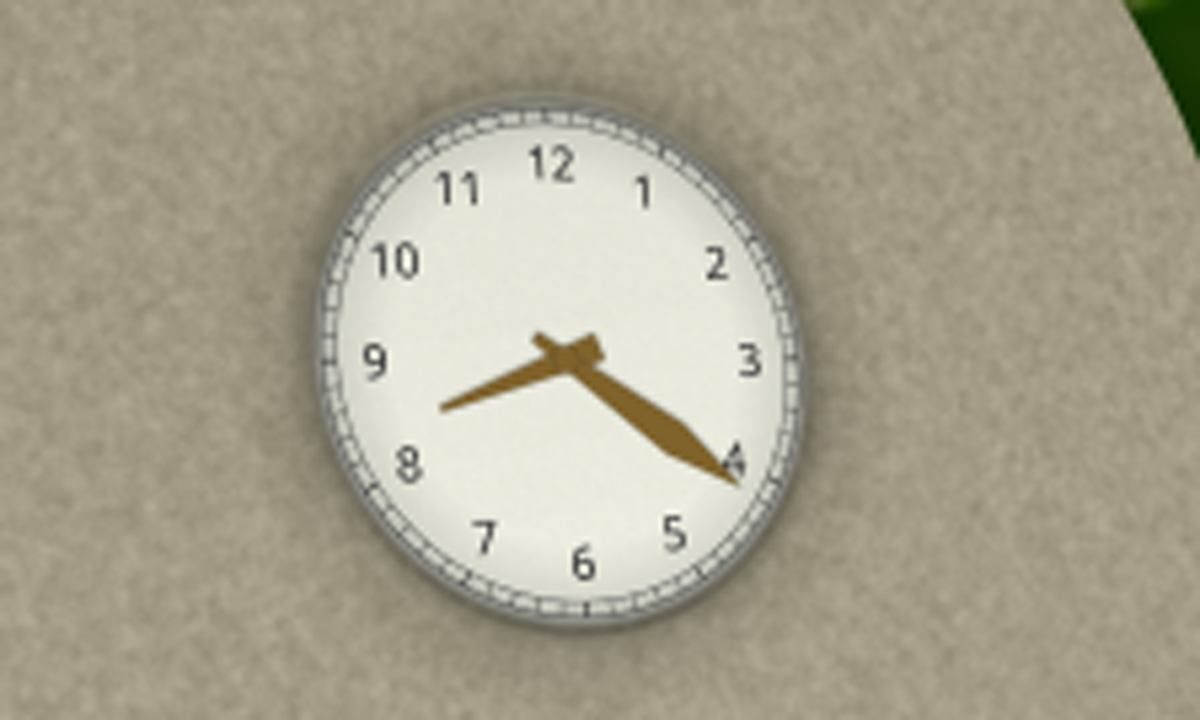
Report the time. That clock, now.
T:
8:21
